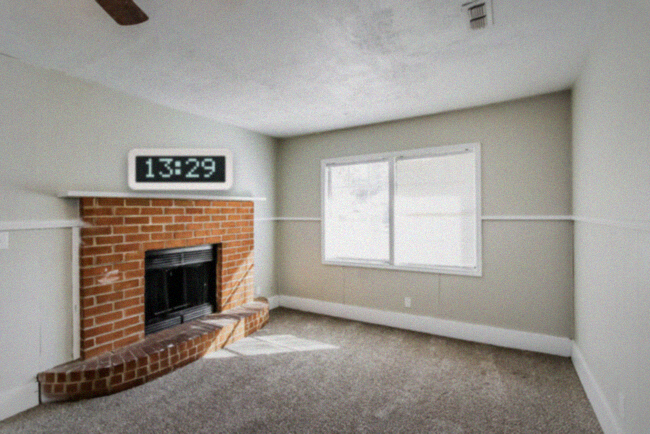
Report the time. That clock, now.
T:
13:29
